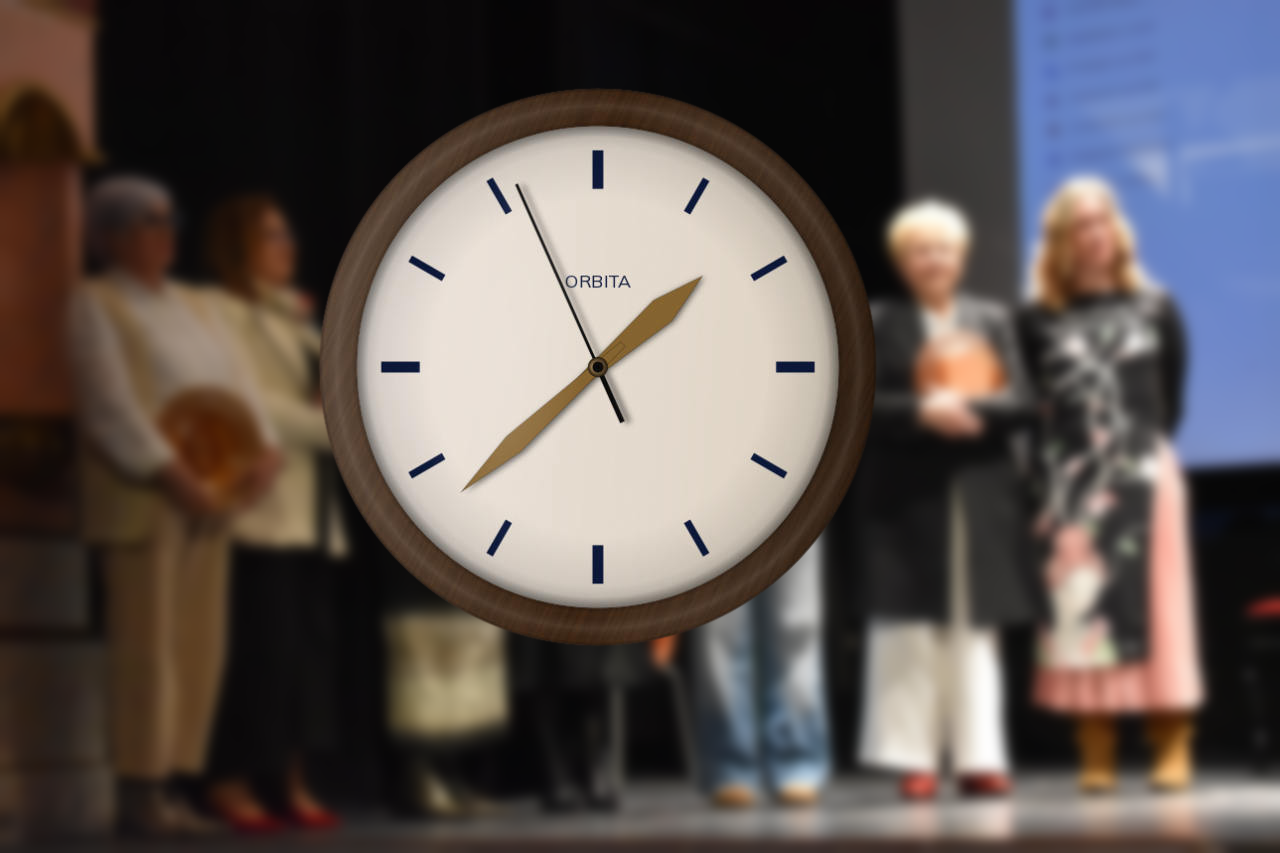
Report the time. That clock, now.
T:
1:37:56
